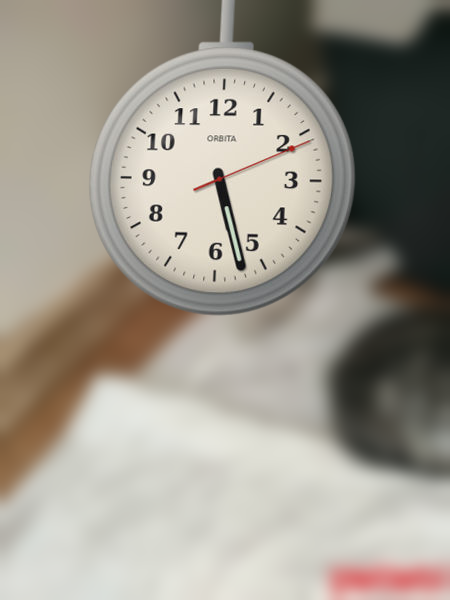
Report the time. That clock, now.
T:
5:27:11
